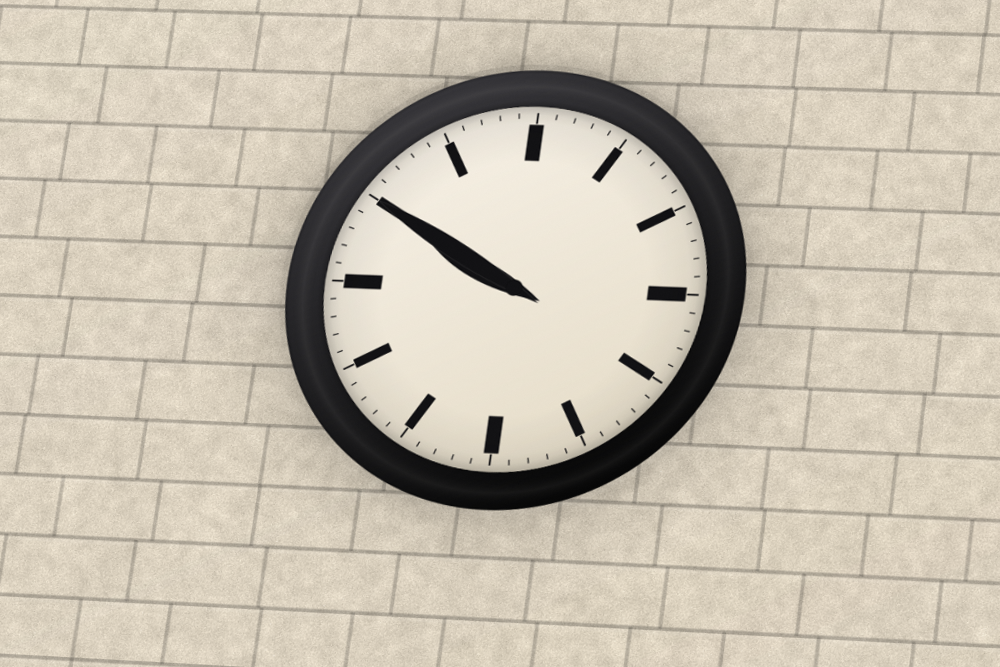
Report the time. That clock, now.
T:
9:50
